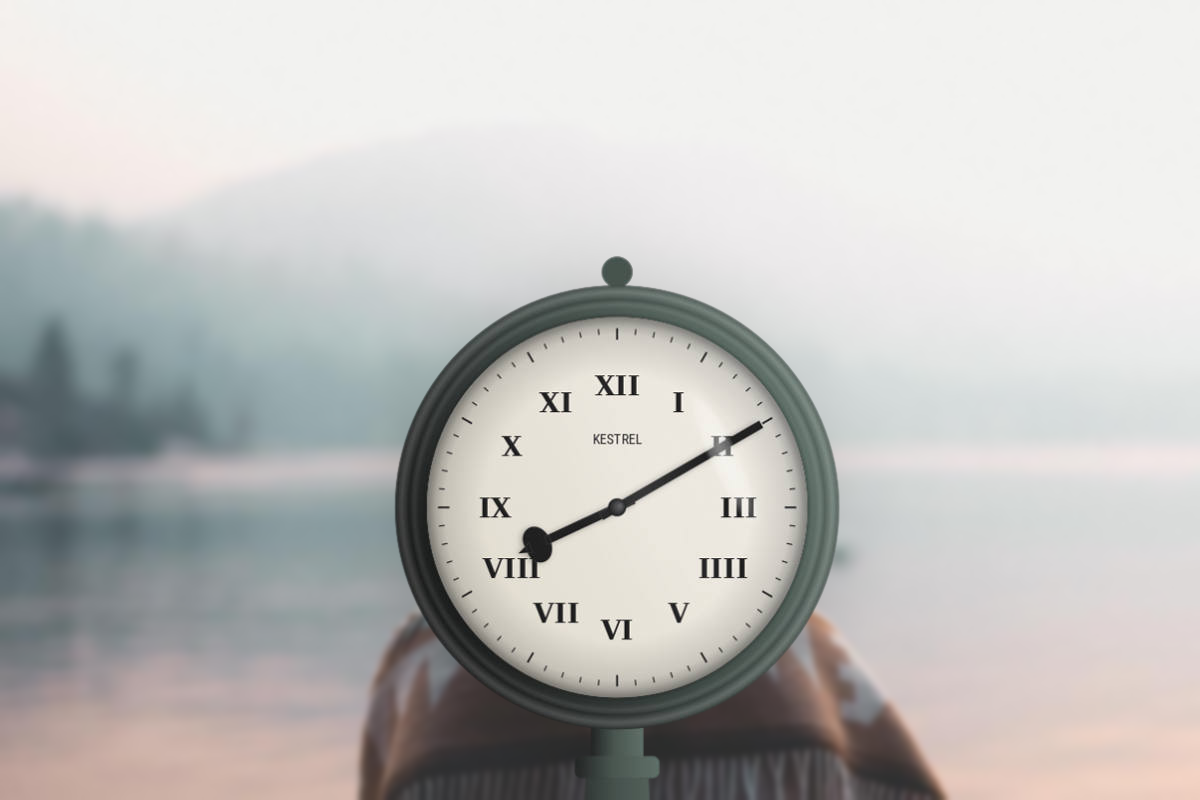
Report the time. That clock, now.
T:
8:10
